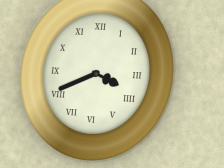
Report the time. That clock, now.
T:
3:41
